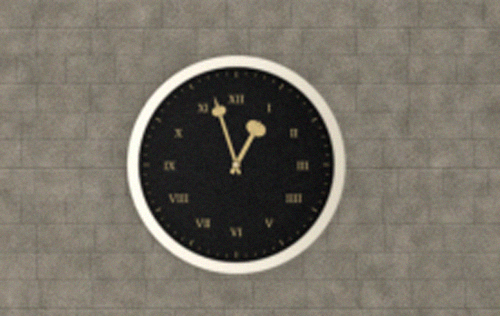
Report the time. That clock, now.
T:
12:57
